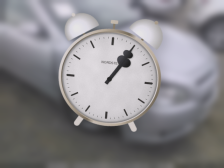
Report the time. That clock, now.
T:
1:05
